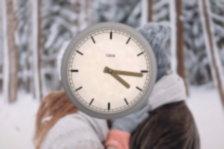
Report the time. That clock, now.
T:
4:16
